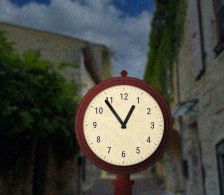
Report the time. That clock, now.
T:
12:54
